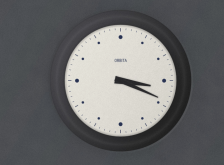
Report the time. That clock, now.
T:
3:19
